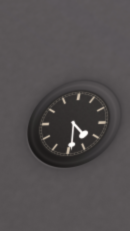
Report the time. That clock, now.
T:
4:29
